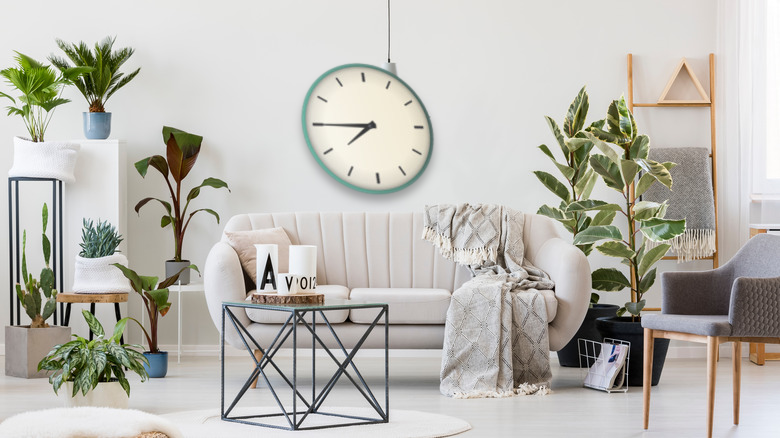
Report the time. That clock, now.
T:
7:45
